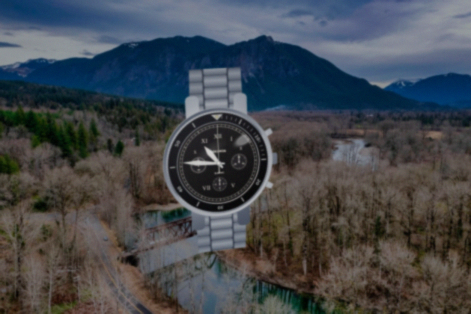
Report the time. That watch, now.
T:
10:46
